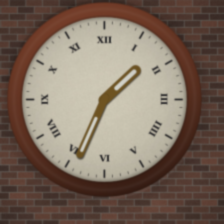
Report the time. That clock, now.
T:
1:34
